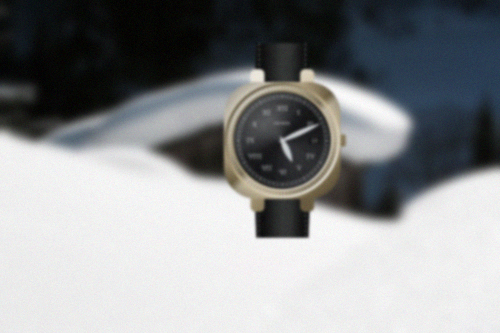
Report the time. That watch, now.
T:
5:11
